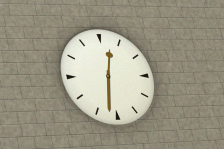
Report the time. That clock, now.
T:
12:32
